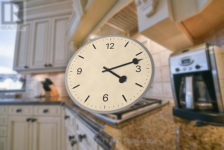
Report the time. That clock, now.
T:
4:12
